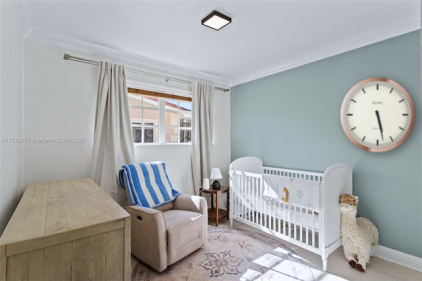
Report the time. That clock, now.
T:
5:28
